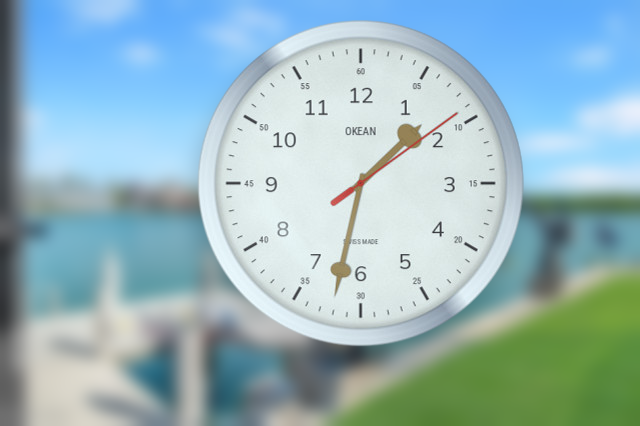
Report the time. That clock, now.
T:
1:32:09
